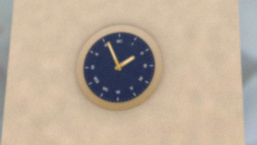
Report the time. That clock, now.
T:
1:56
